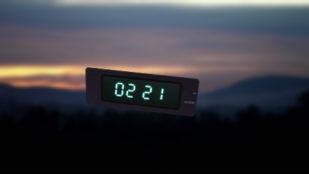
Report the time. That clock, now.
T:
2:21
